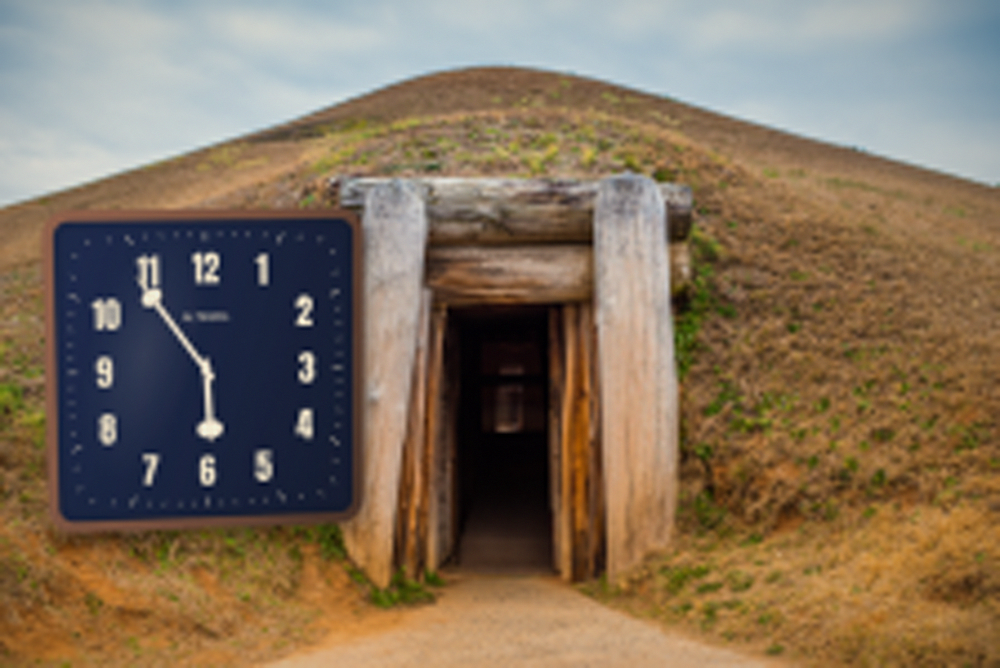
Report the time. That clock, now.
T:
5:54
